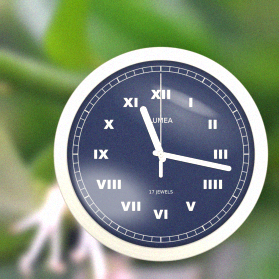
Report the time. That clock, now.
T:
11:17:00
